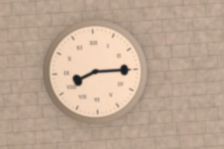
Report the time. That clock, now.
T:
8:15
